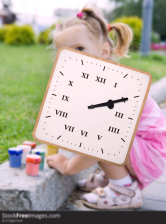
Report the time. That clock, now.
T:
2:10
